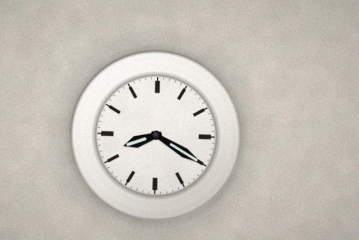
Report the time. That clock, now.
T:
8:20
